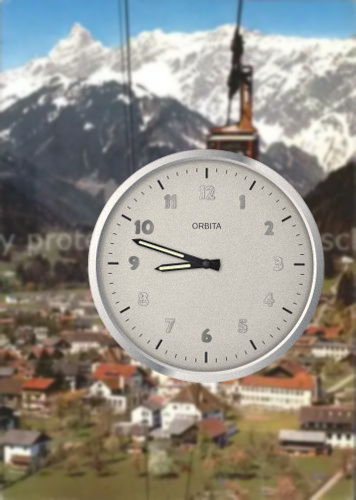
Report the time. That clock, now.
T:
8:48
